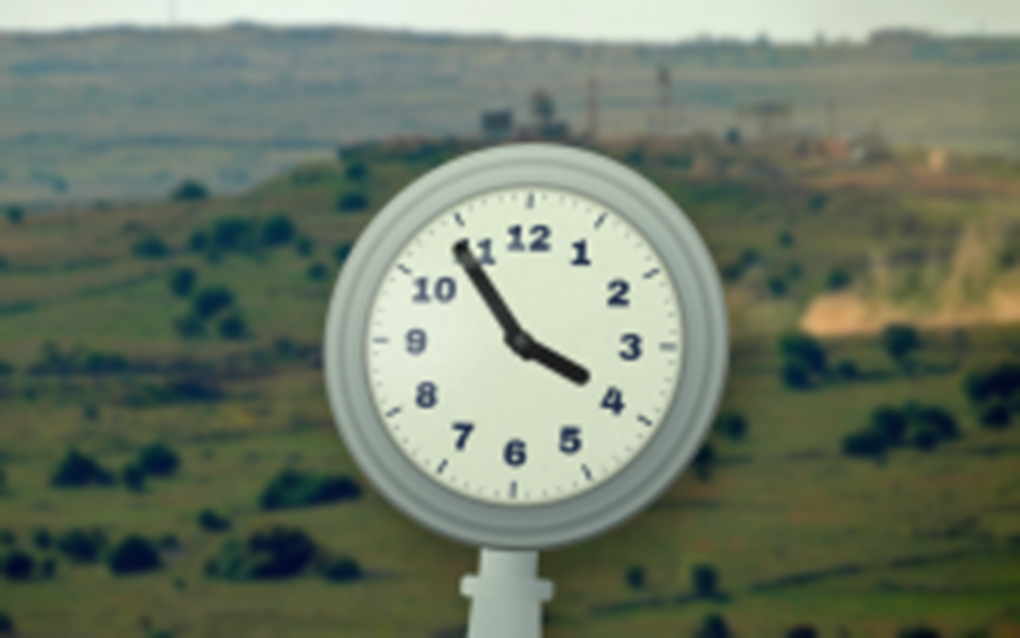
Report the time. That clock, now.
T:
3:54
